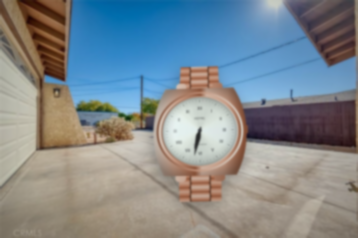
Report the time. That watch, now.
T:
6:32
